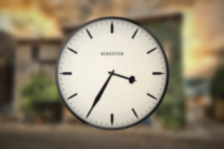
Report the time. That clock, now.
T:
3:35
